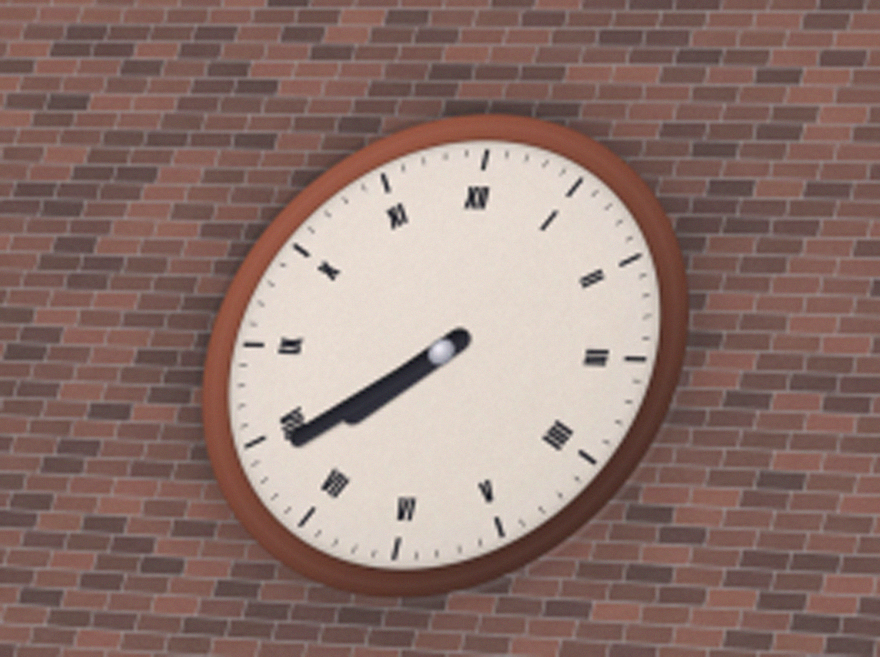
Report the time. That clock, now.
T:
7:39
